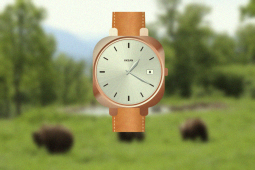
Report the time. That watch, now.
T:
1:20
